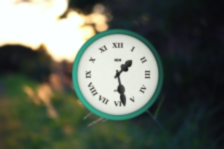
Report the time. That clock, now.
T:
1:28
